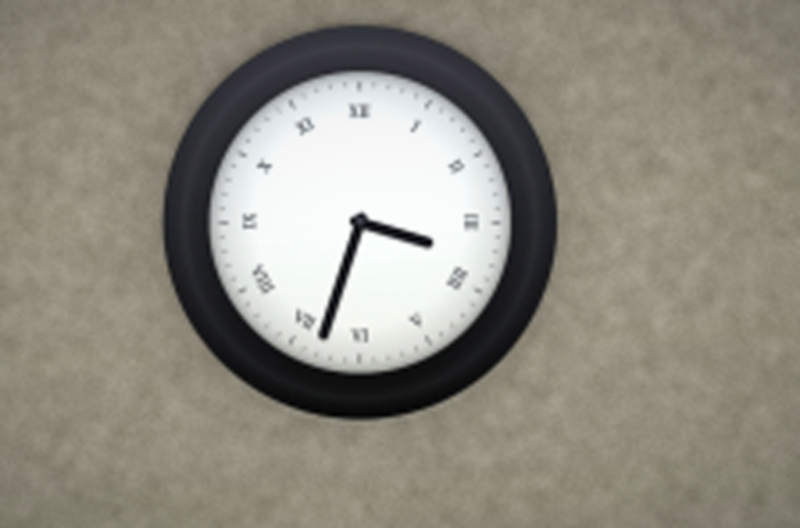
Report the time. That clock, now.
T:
3:33
